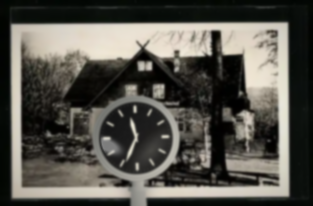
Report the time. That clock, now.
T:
11:34
